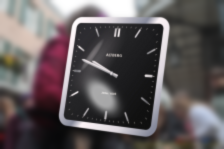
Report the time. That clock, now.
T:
9:48
